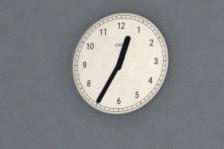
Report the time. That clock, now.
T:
12:35
